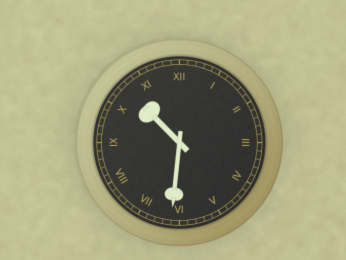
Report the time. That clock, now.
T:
10:31
